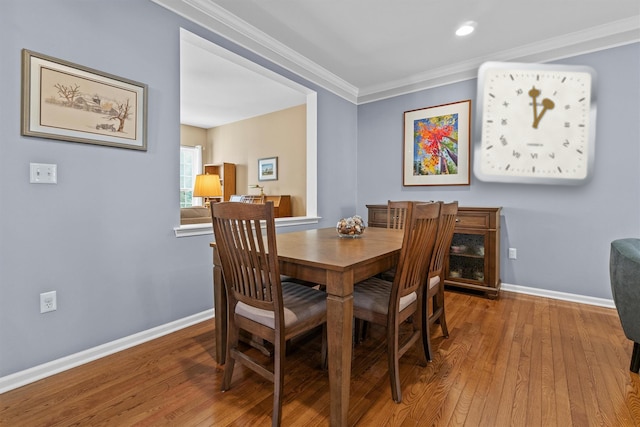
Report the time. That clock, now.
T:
12:59
